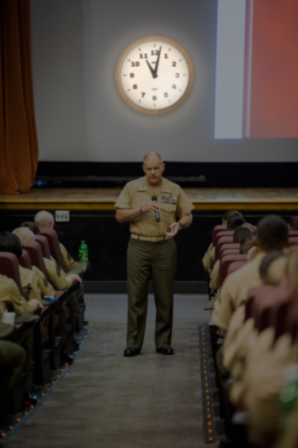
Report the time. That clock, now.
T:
11:02
